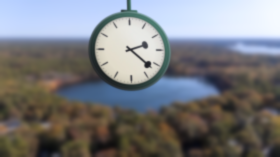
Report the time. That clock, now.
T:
2:22
